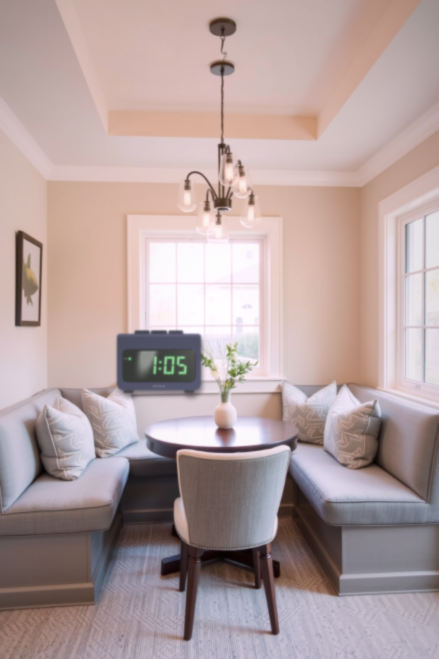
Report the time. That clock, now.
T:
1:05
